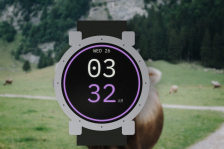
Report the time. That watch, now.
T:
3:32
